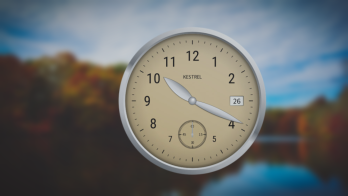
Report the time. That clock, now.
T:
10:19
